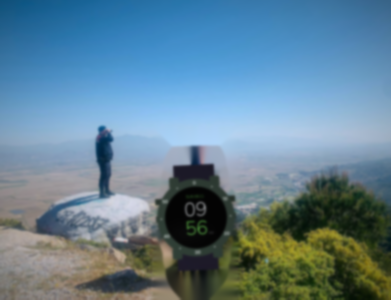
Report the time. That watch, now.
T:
9:56
